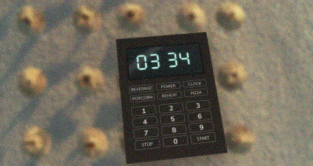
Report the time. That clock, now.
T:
3:34
